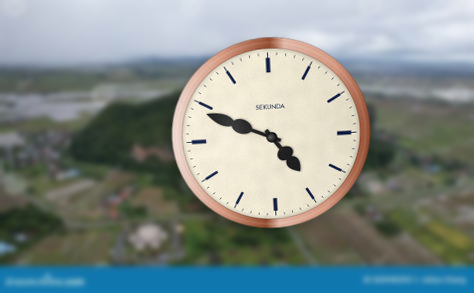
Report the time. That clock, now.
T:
4:49
